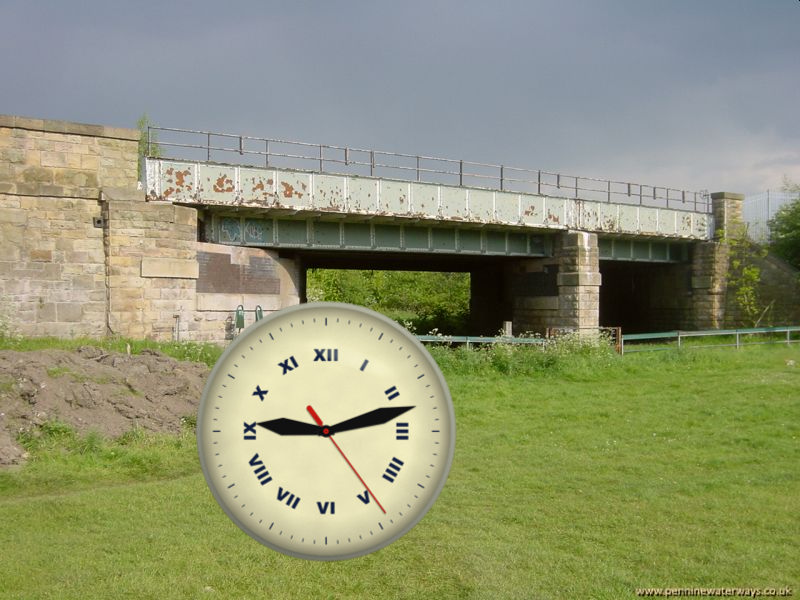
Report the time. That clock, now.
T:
9:12:24
